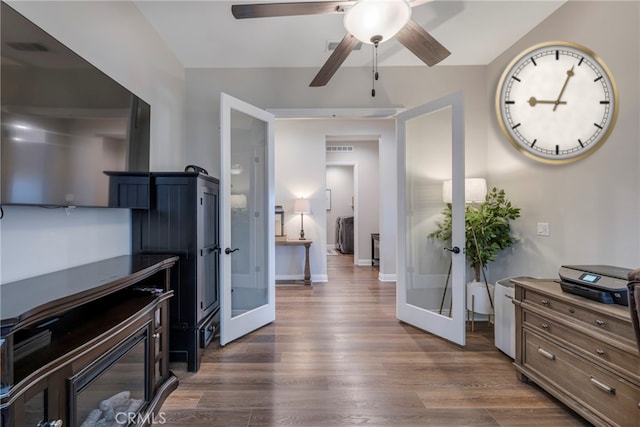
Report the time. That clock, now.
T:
9:04
